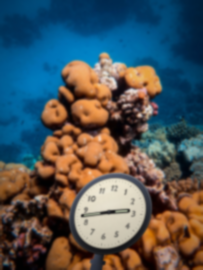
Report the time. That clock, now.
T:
2:43
